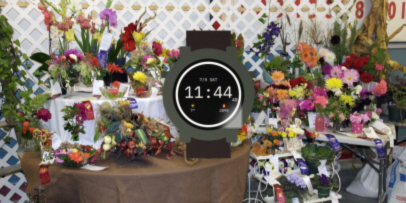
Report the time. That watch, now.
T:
11:44
